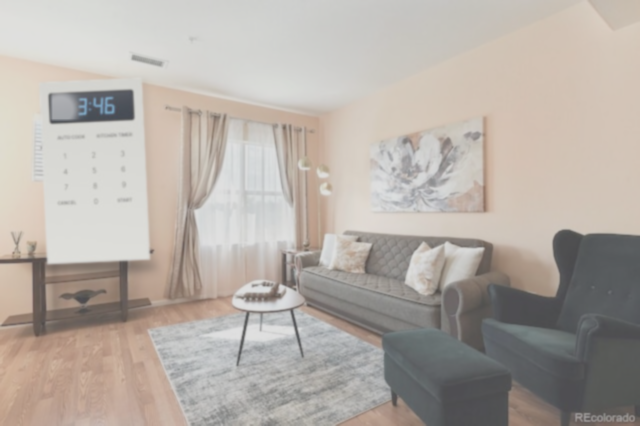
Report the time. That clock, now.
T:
3:46
